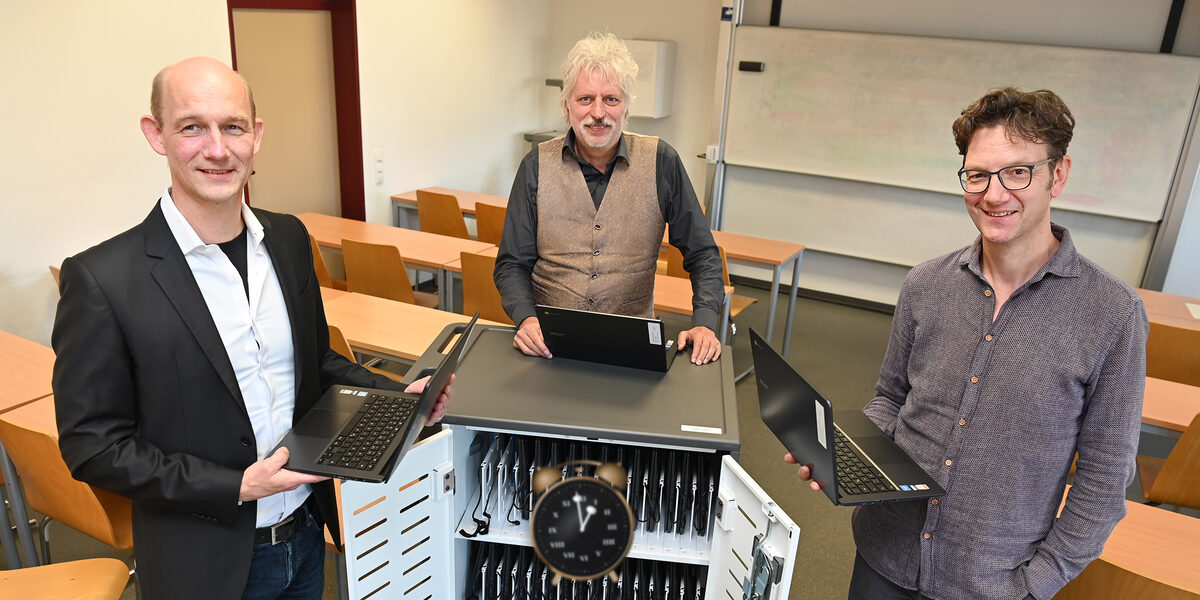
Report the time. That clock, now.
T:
12:59
